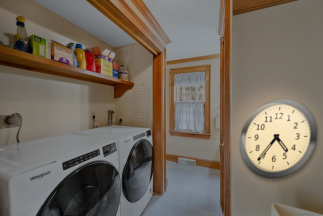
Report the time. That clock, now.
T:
4:36
